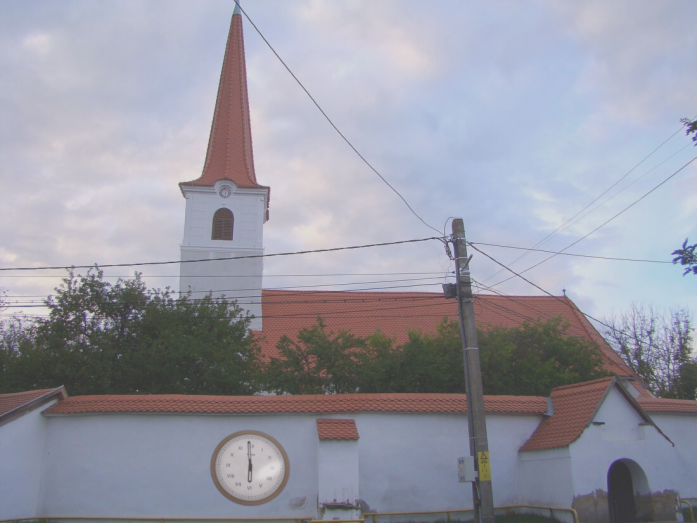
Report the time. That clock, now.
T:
5:59
